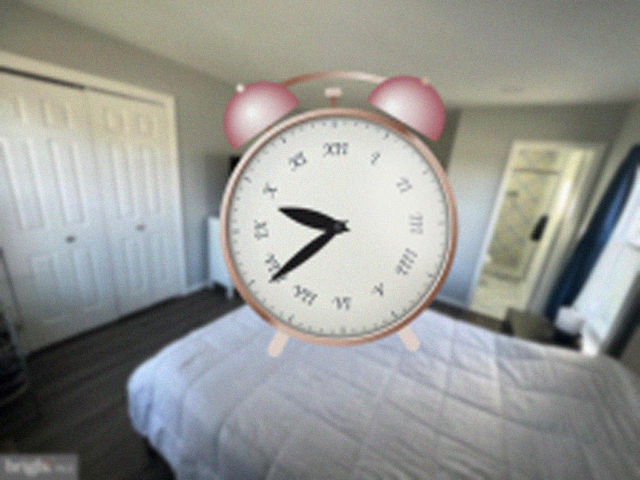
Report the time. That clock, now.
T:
9:39
